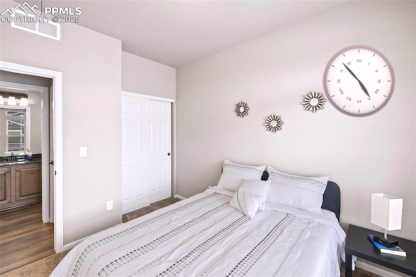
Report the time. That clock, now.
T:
4:53
